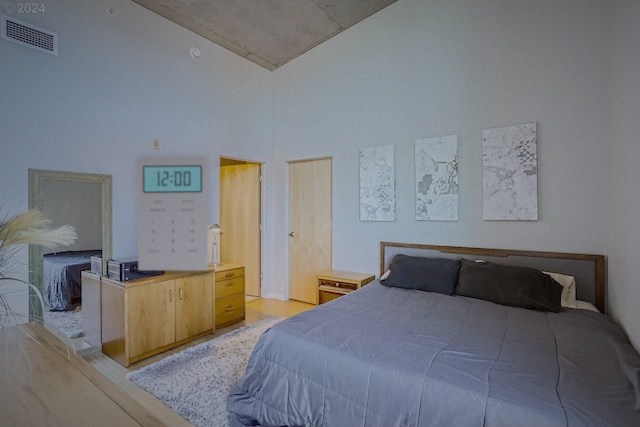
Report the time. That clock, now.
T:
12:00
